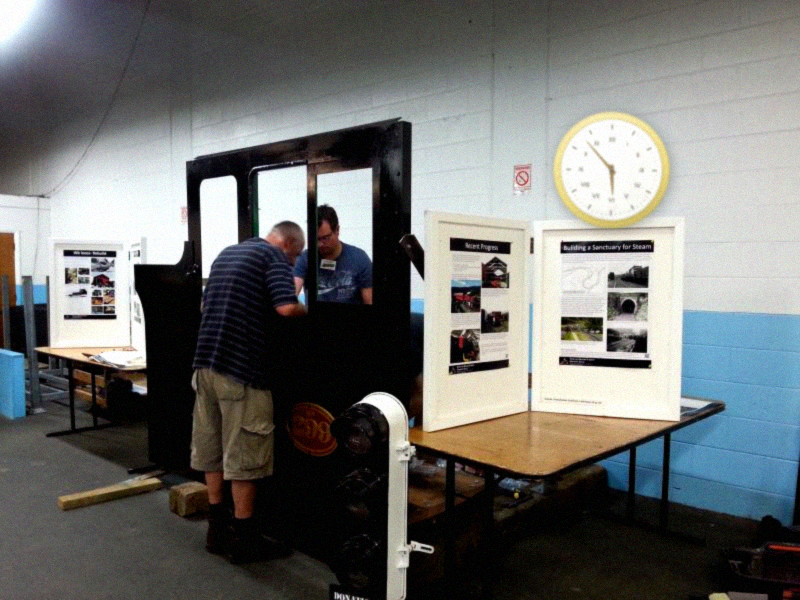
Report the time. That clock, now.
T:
5:53
